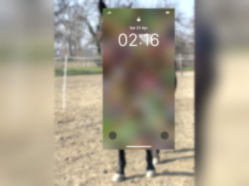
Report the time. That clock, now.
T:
2:16
